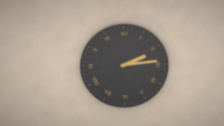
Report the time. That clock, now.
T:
2:14
